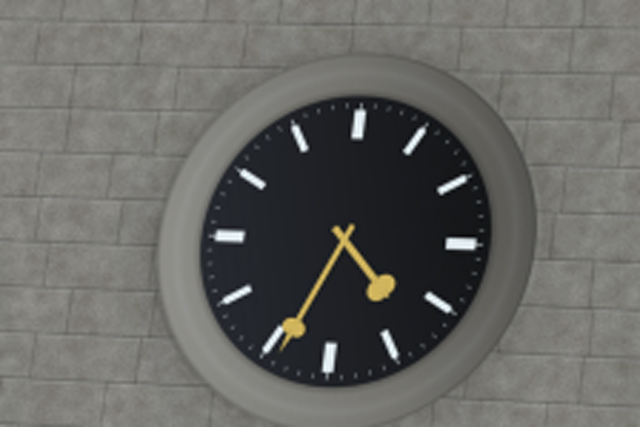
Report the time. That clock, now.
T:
4:34
